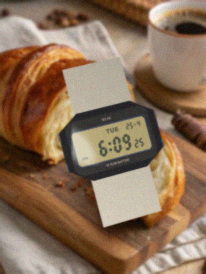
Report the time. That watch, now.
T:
6:09
